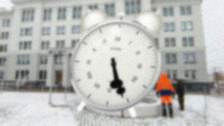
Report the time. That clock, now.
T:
5:26
